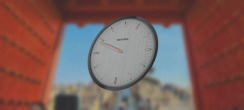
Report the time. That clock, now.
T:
9:49
